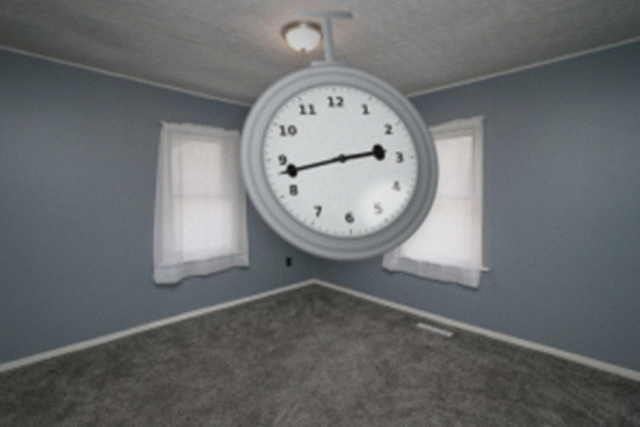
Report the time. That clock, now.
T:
2:43
